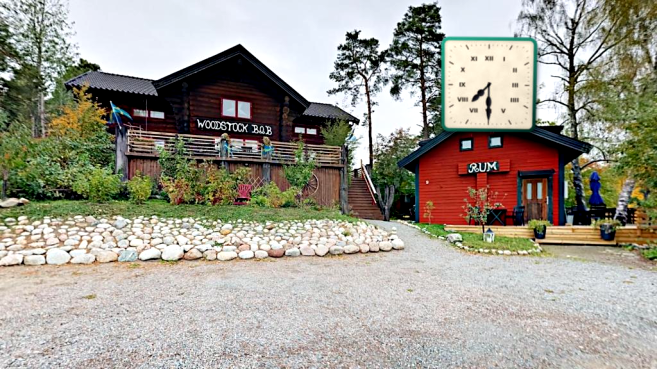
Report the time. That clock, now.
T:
7:30
